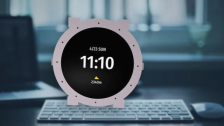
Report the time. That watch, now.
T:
11:10
